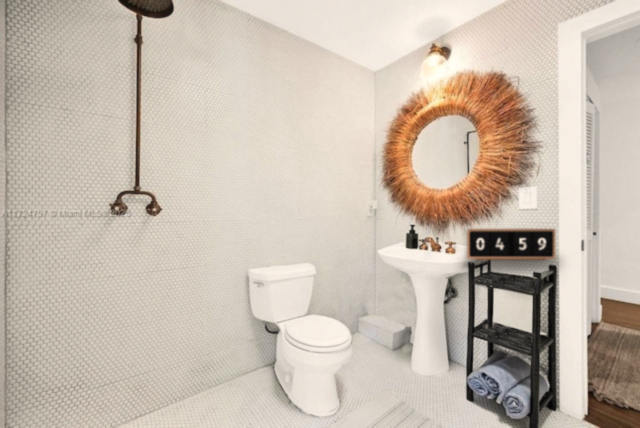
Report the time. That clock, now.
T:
4:59
